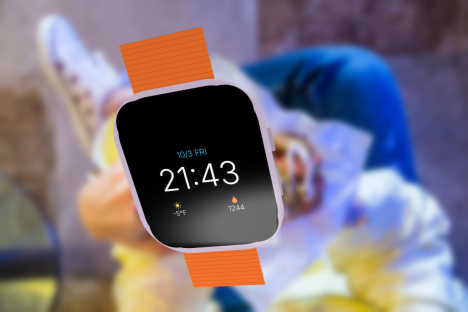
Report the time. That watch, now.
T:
21:43
